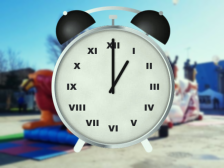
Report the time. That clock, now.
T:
1:00
